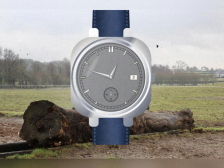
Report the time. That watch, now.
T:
12:48
